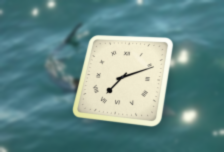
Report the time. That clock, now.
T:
7:11
